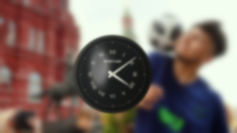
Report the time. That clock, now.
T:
4:09
